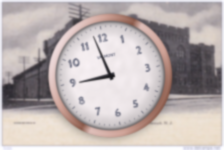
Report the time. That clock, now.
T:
8:58
